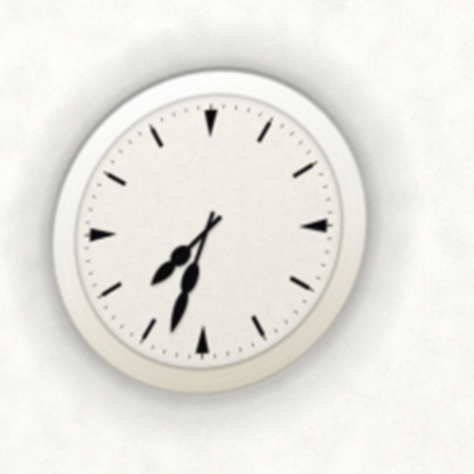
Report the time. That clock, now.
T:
7:33
